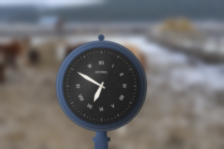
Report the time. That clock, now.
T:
6:50
